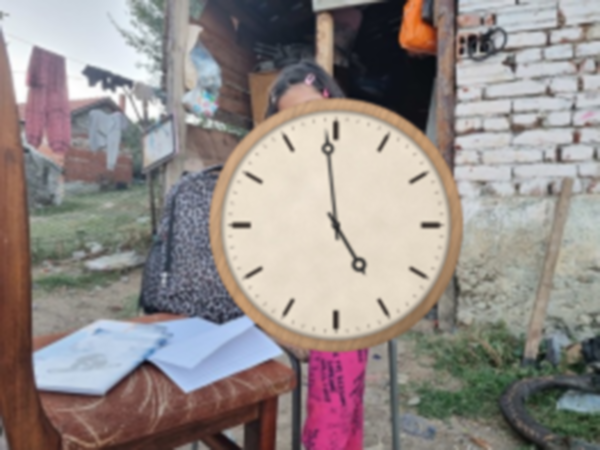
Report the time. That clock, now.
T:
4:59
